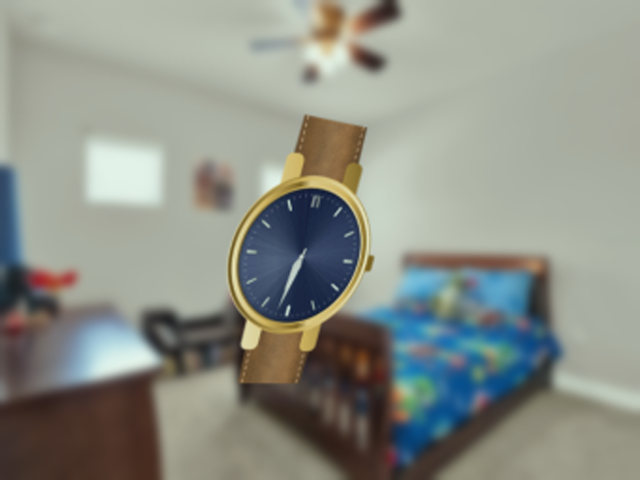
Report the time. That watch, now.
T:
6:32
